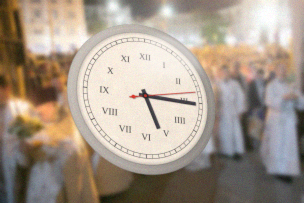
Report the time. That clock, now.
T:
5:15:13
